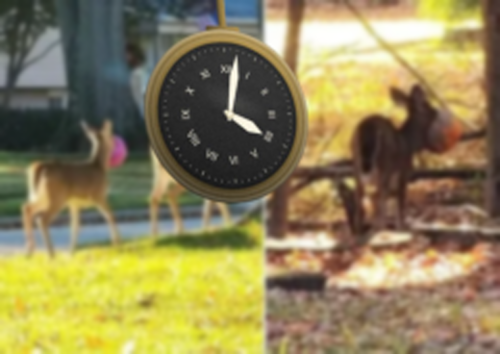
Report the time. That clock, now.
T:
4:02
